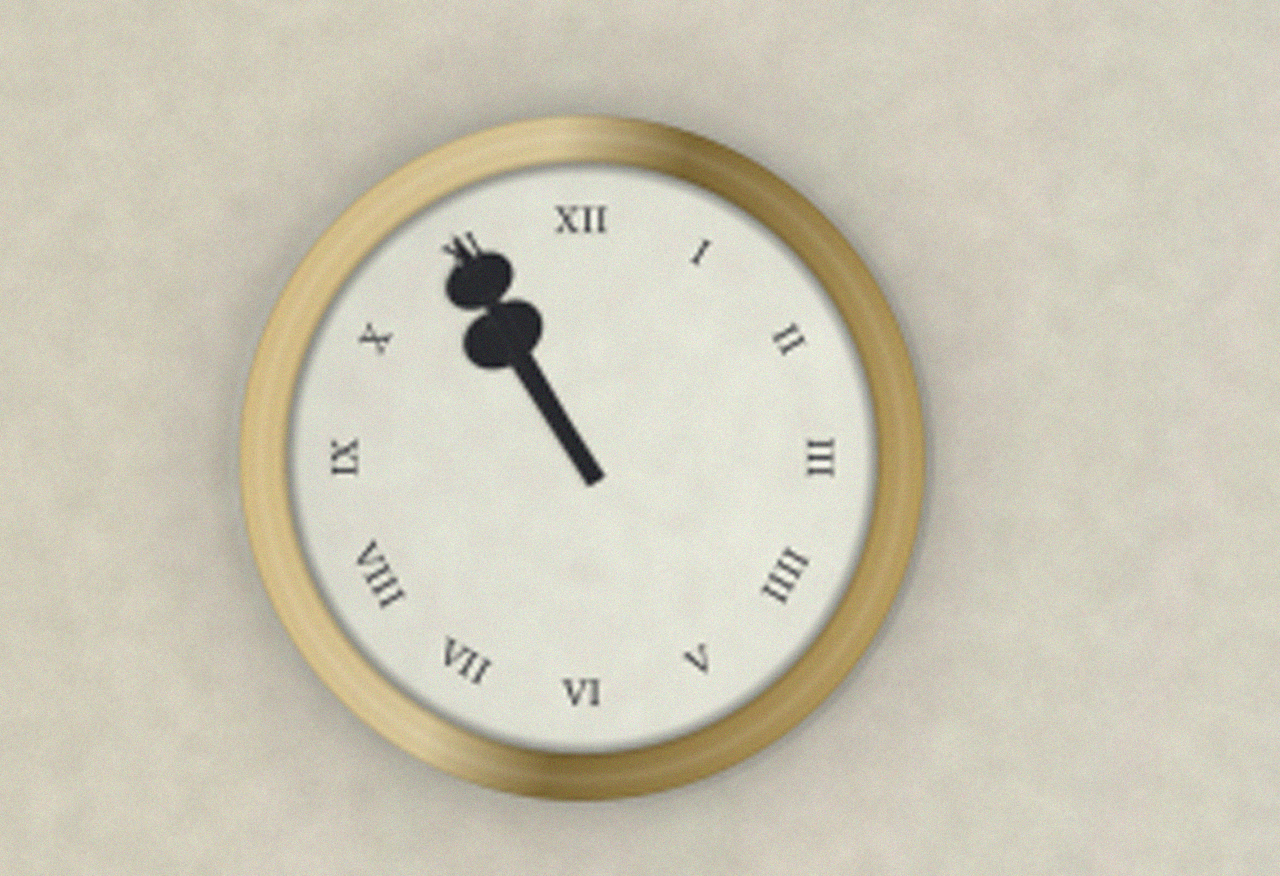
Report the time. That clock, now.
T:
10:55
